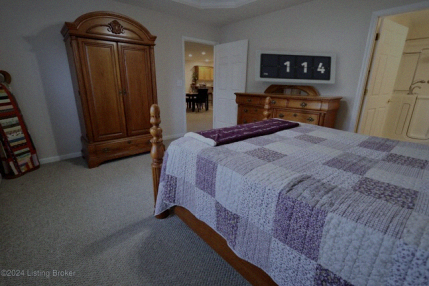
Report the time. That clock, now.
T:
1:14
